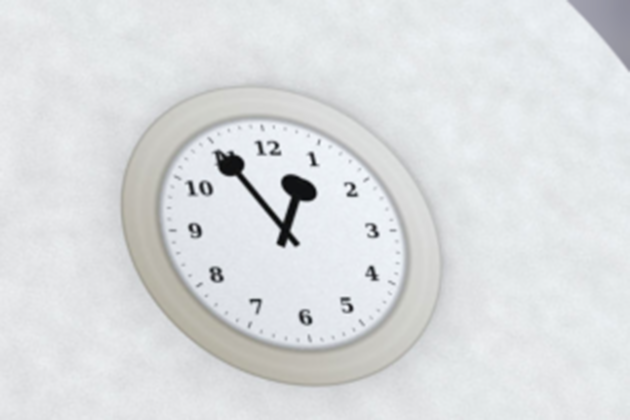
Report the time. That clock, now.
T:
12:55
